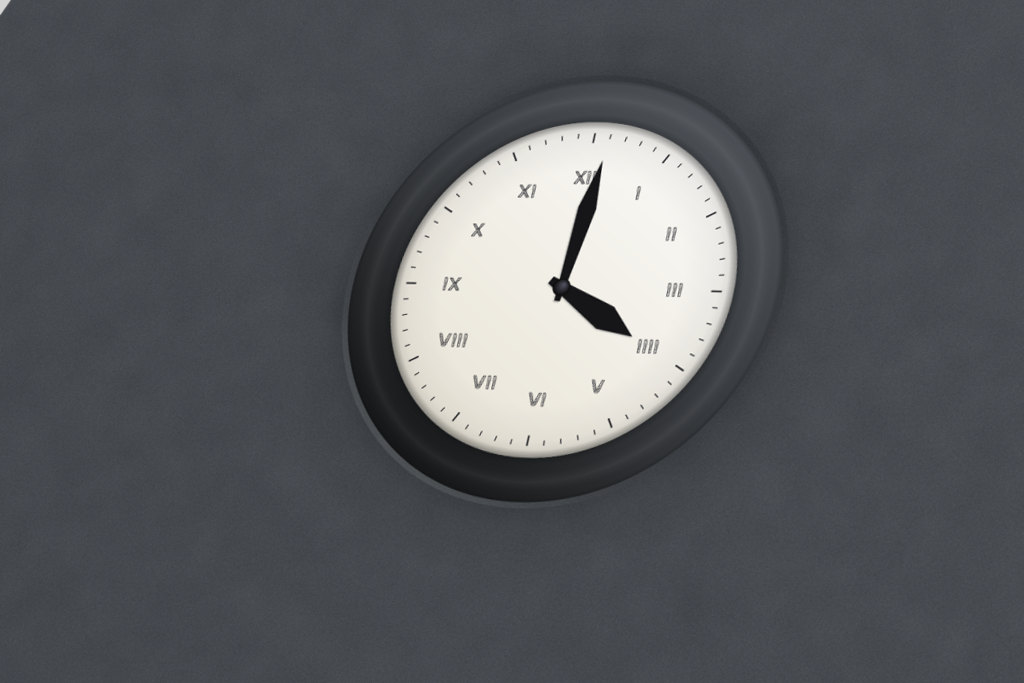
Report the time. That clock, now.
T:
4:01
